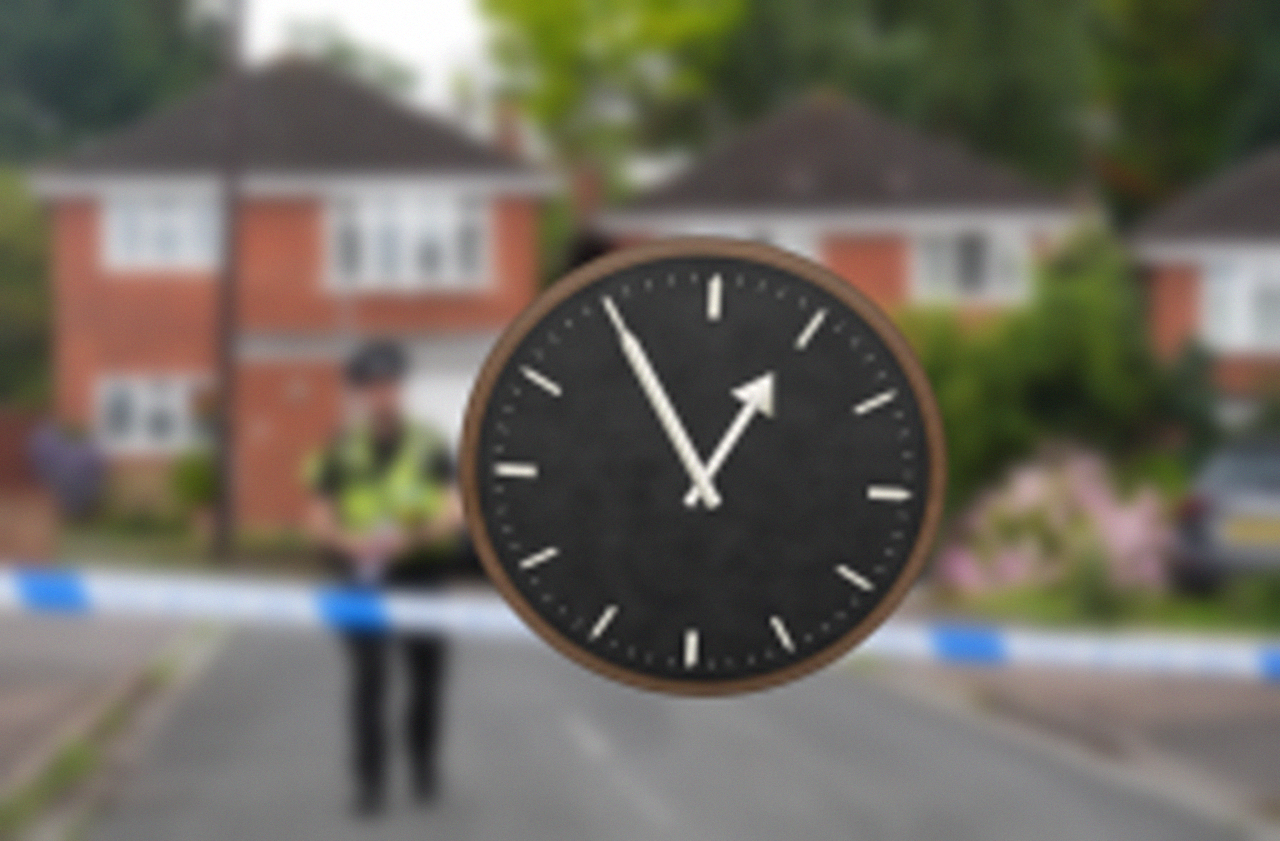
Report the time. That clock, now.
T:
12:55
